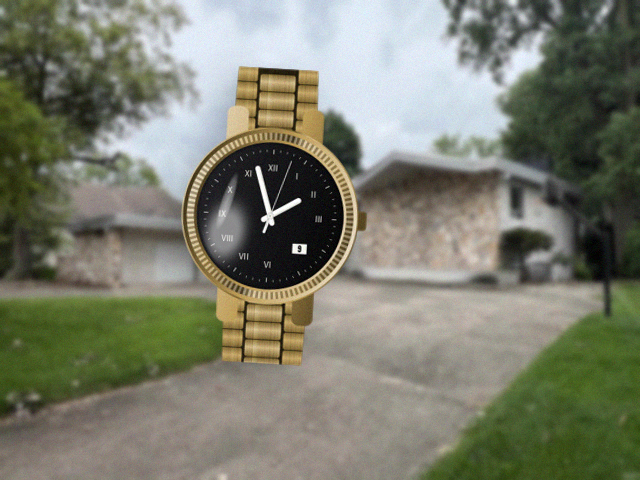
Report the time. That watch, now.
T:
1:57:03
